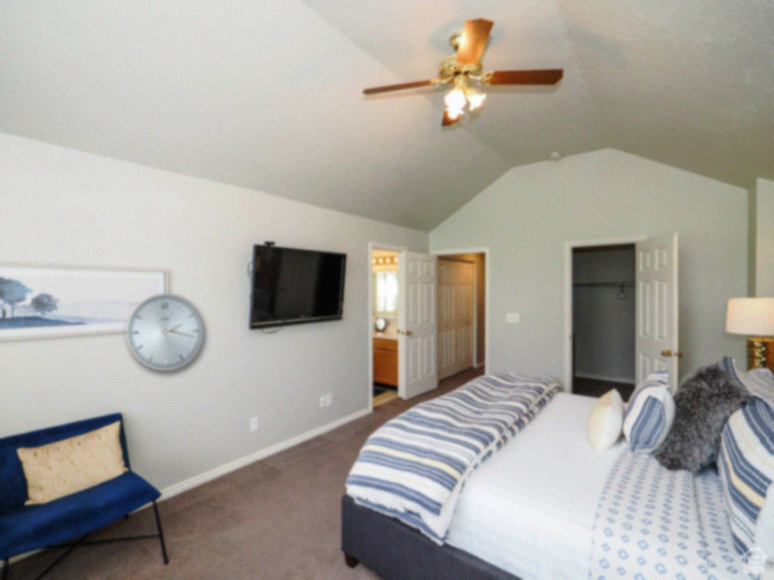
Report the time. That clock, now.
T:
2:17
